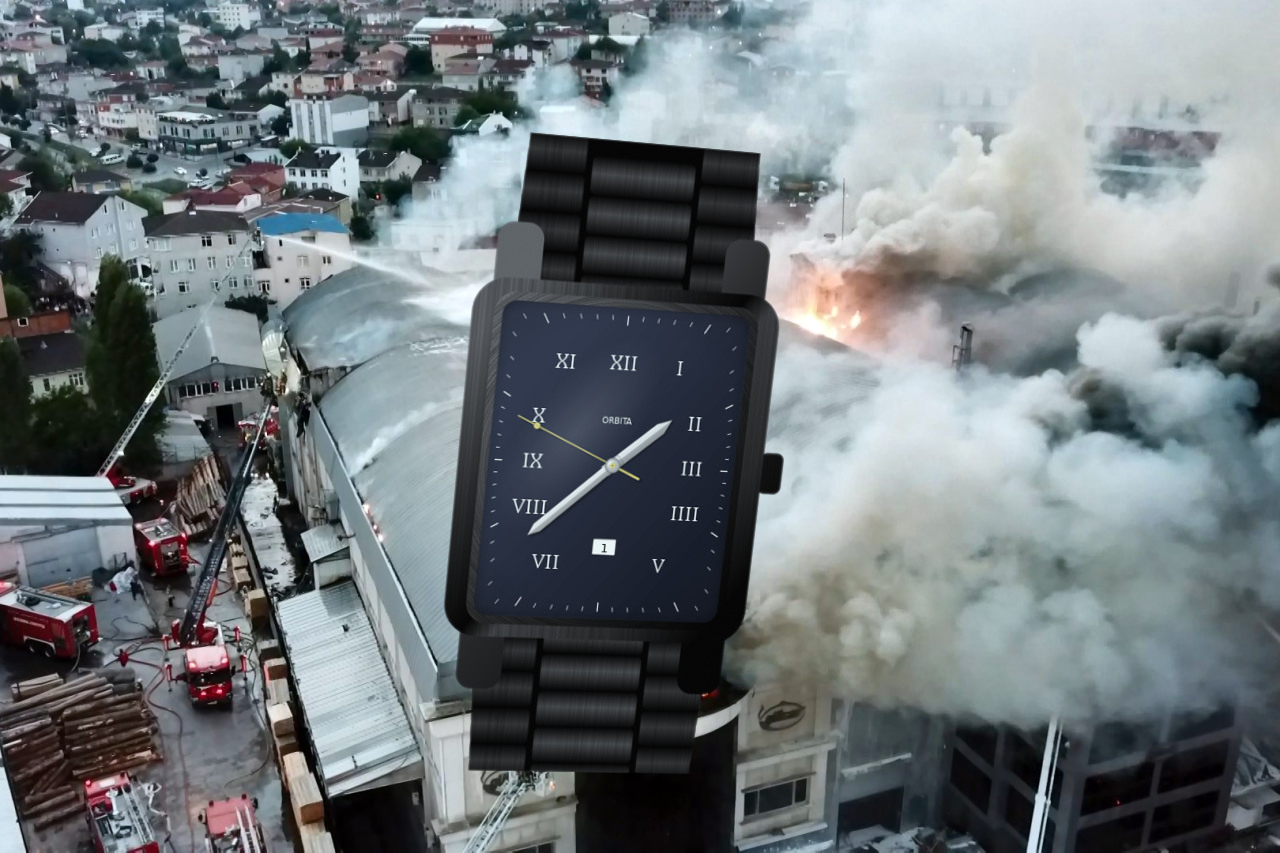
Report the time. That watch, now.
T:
1:37:49
